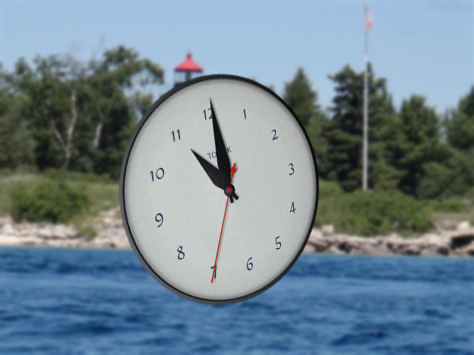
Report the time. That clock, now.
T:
11:00:35
